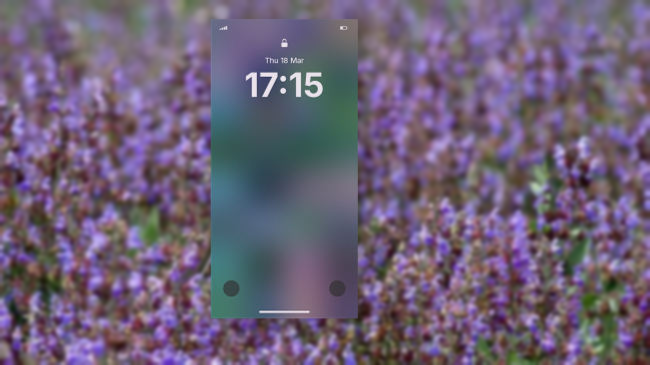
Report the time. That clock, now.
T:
17:15
